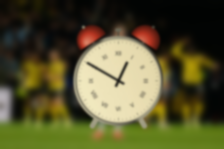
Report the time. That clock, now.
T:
12:50
